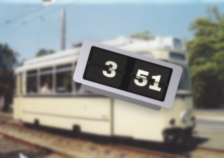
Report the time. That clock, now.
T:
3:51
